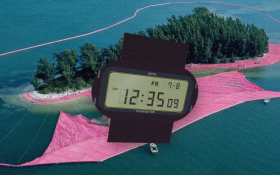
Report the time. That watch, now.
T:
12:35:09
